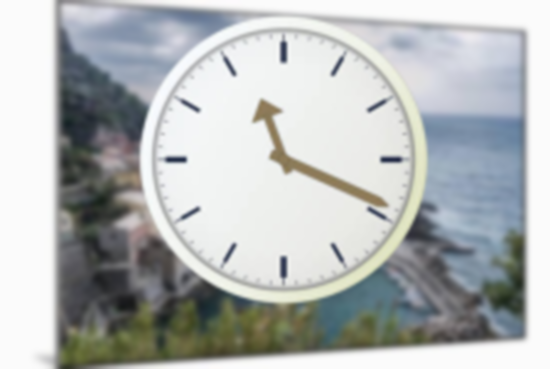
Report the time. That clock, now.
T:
11:19
